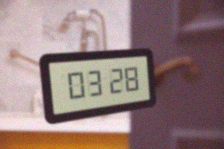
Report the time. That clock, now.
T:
3:28
